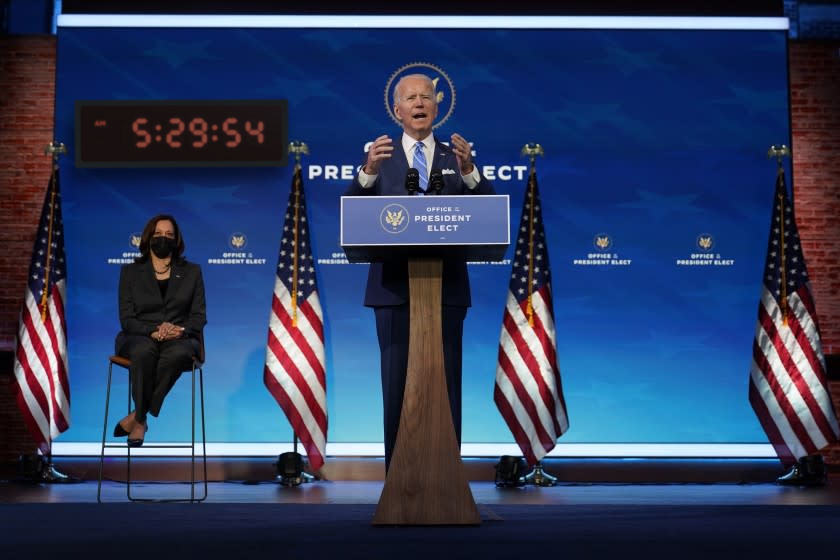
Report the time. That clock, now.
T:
5:29:54
